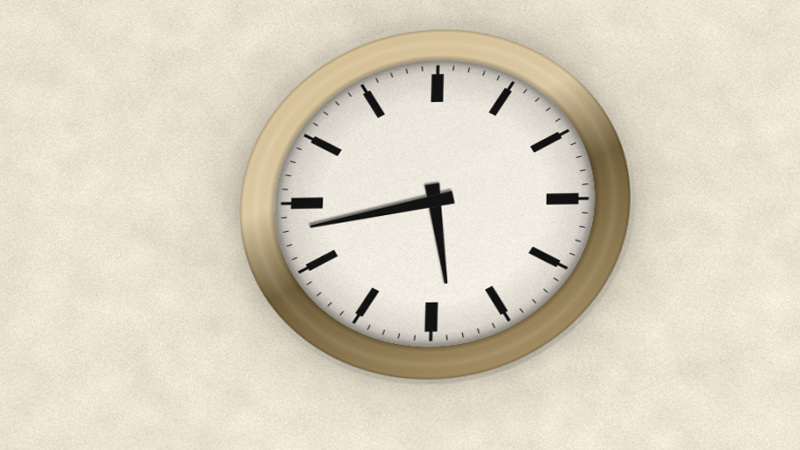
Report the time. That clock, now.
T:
5:43
